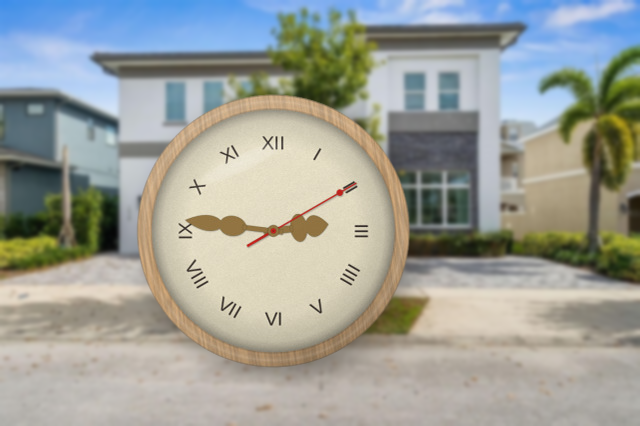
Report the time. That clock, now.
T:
2:46:10
